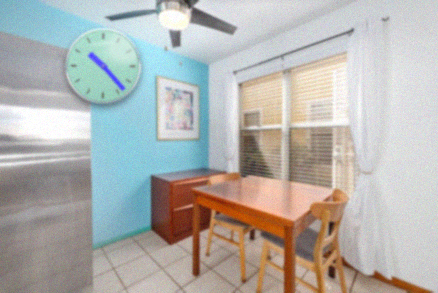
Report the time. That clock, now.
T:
10:23
